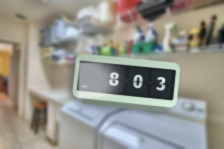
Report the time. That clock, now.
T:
8:03
